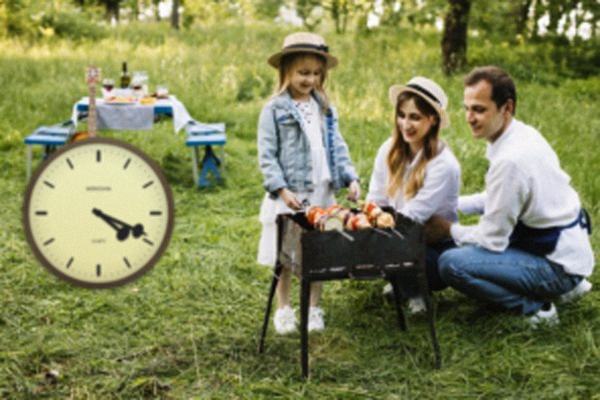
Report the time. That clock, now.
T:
4:19
